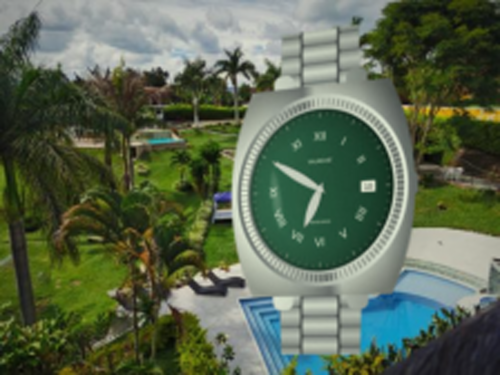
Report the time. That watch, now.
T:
6:50
